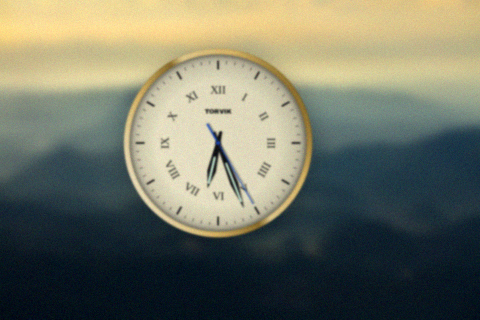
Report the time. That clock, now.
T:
6:26:25
